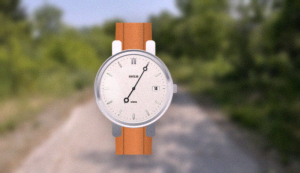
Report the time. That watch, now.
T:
7:05
